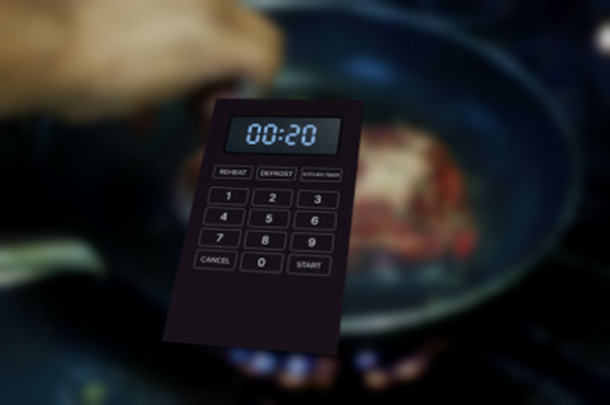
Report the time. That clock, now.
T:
0:20
